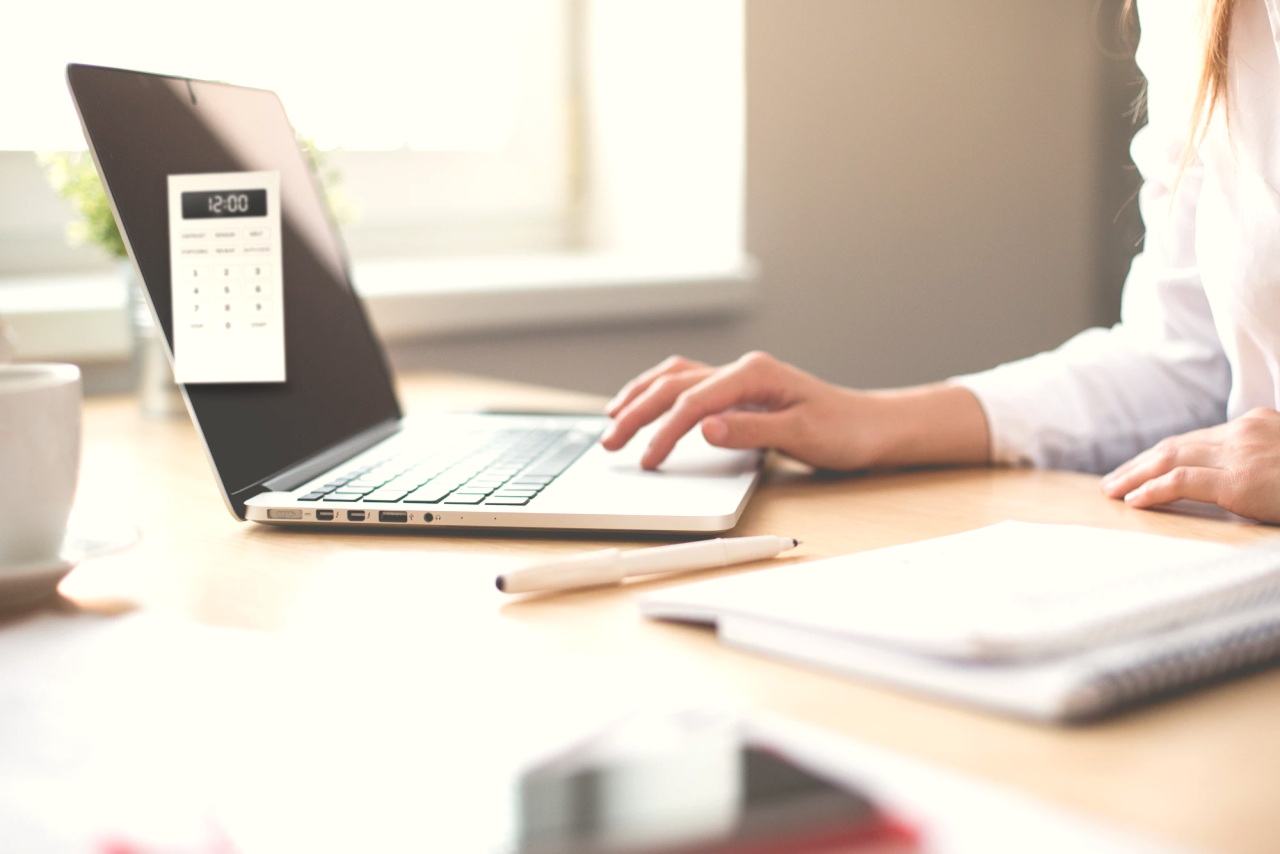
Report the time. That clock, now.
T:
12:00
